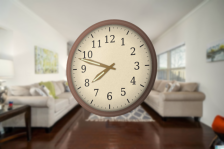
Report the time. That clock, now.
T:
7:48
